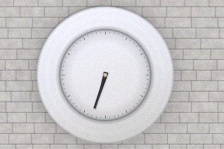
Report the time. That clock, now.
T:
6:33
